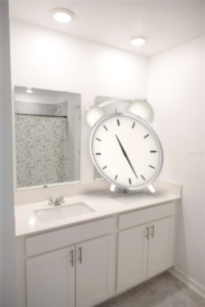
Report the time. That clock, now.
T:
11:27
